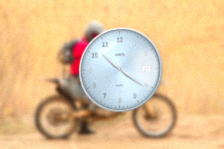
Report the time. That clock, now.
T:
10:21
